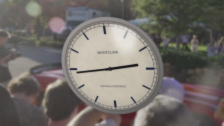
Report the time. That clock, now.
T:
2:44
